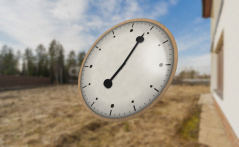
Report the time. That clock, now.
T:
7:04
